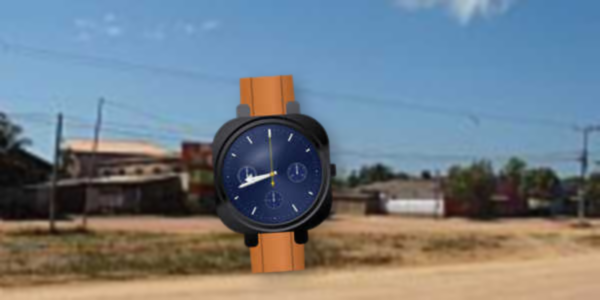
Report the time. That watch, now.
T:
8:42
